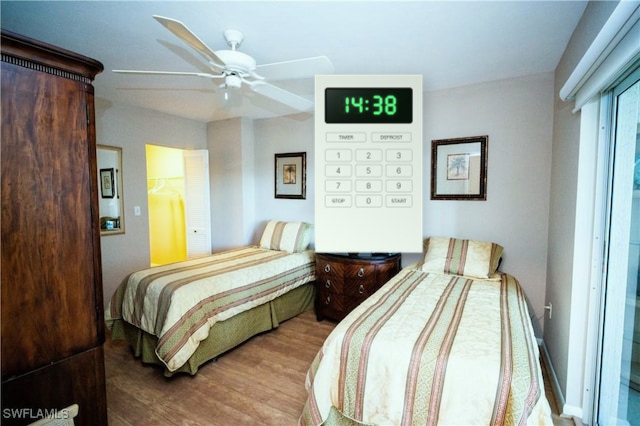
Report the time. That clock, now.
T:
14:38
